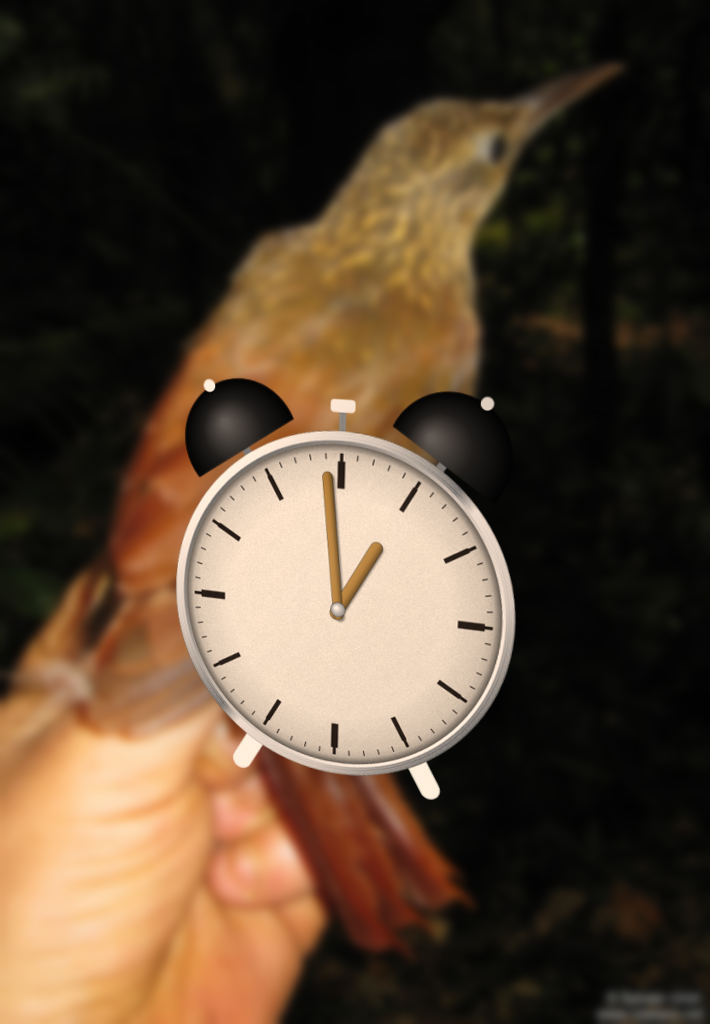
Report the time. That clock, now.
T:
12:59
